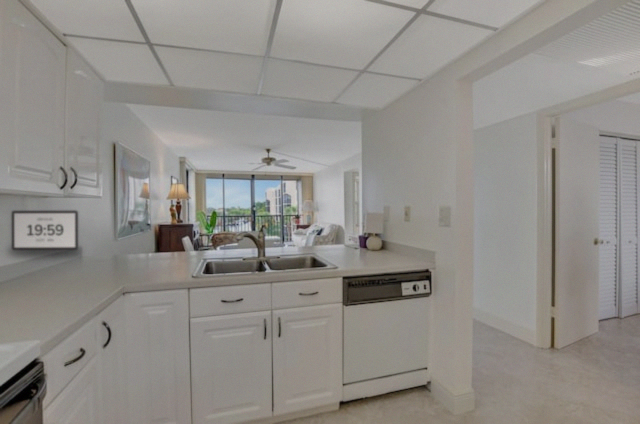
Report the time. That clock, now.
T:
19:59
